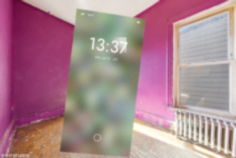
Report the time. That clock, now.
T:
13:37
